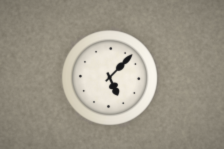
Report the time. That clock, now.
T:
5:07
